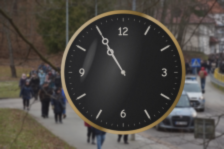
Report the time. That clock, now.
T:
10:55
